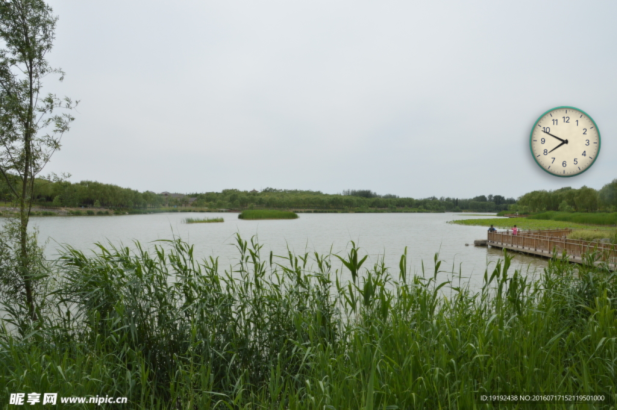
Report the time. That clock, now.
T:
7:49
